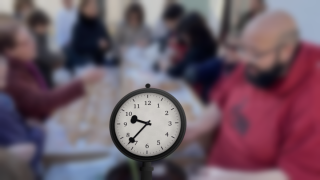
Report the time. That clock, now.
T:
9:37
